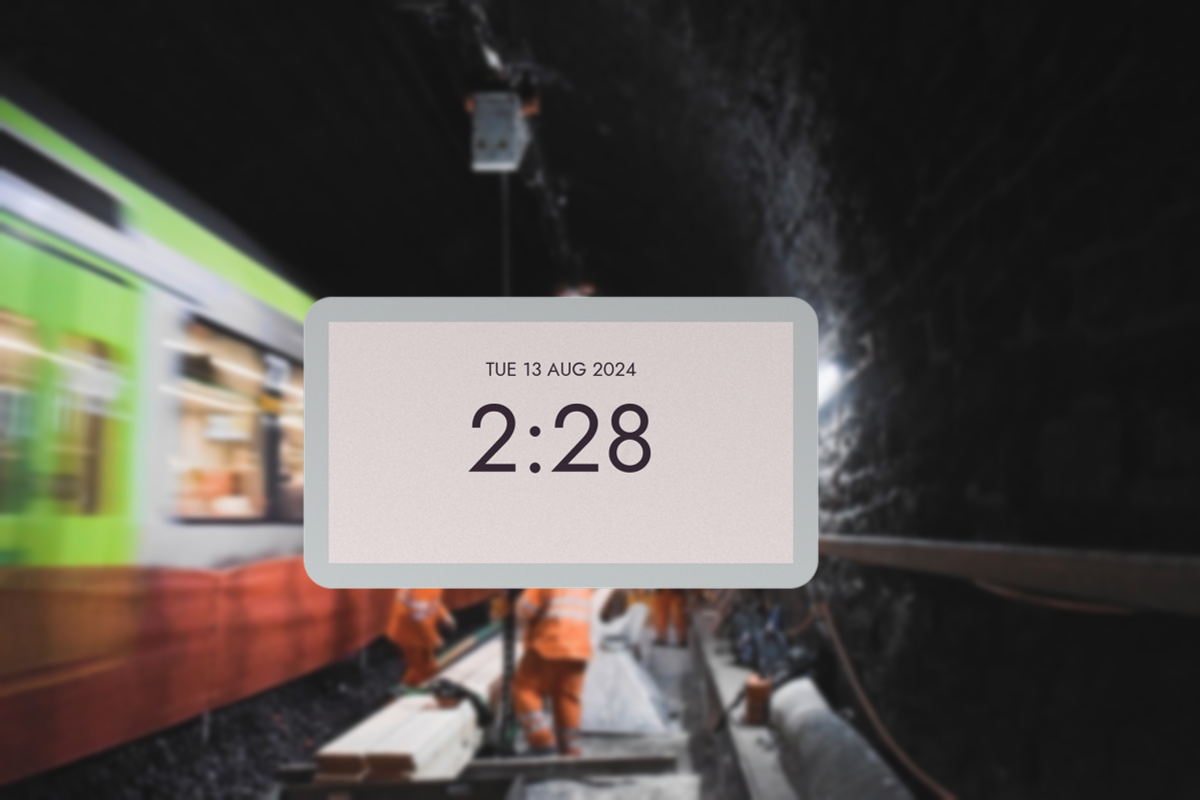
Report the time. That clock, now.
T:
2:28
